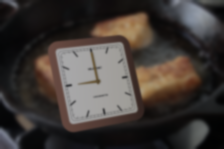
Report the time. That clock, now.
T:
9:00
